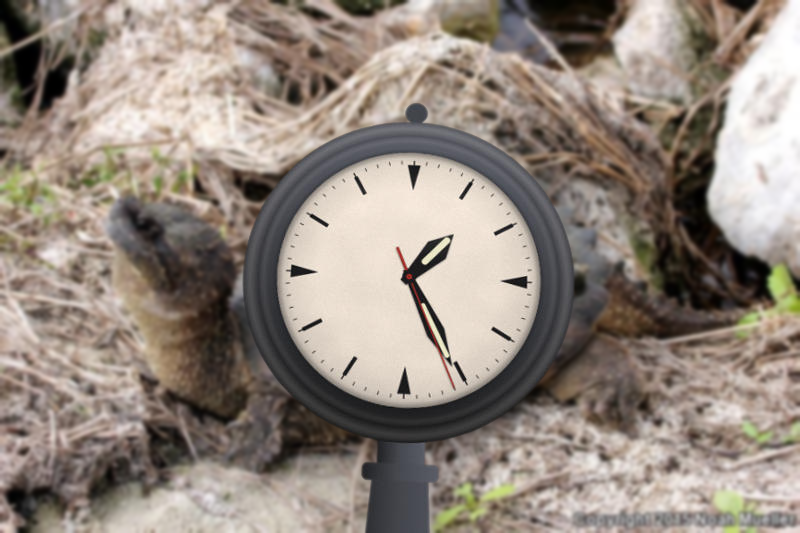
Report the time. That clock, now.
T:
1:25:26
